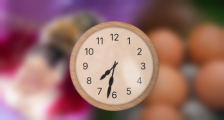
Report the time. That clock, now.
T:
7:32
